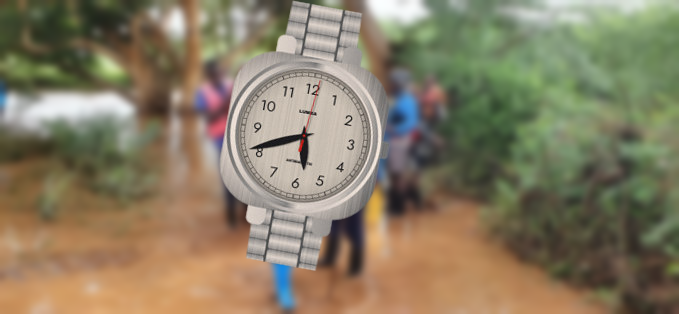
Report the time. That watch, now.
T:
5:41:01
